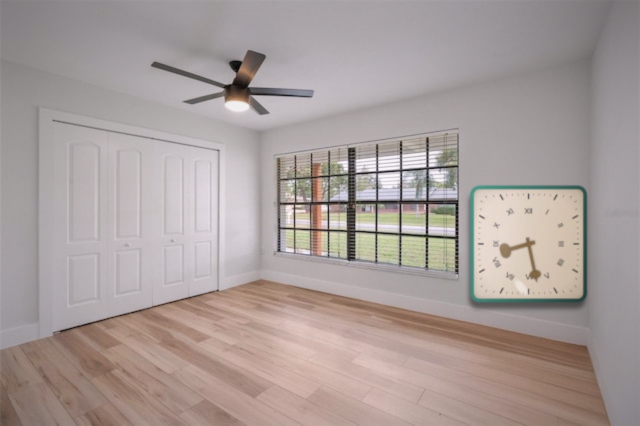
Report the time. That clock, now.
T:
8:28
